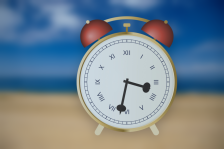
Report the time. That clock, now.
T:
3:32
